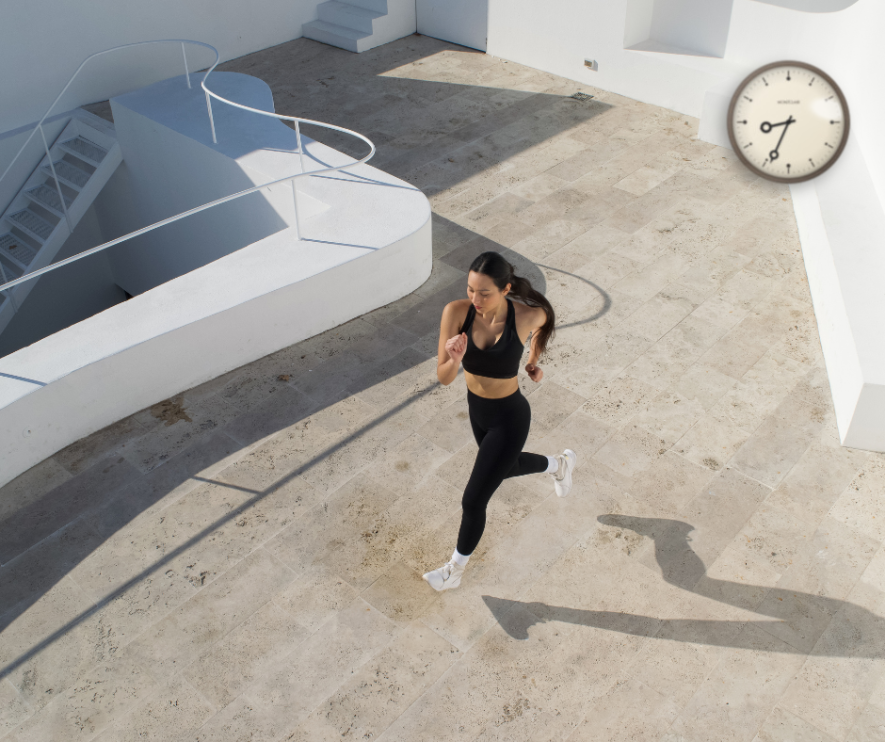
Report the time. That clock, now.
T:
8:34
